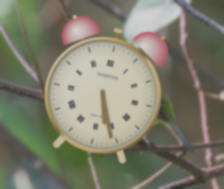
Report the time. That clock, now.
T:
5:26
